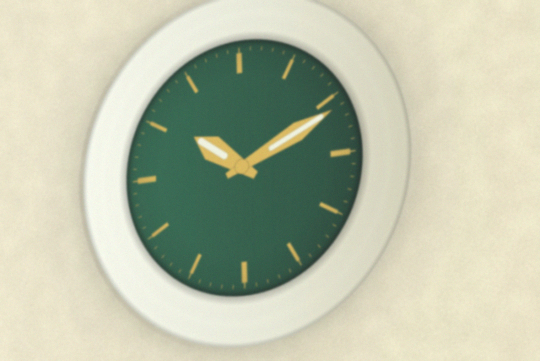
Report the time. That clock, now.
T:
10:11
